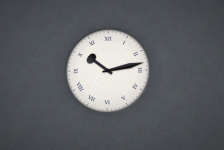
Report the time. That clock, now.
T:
10:13
